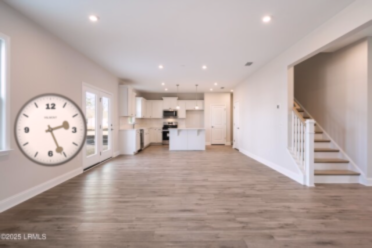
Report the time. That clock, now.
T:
2:26
